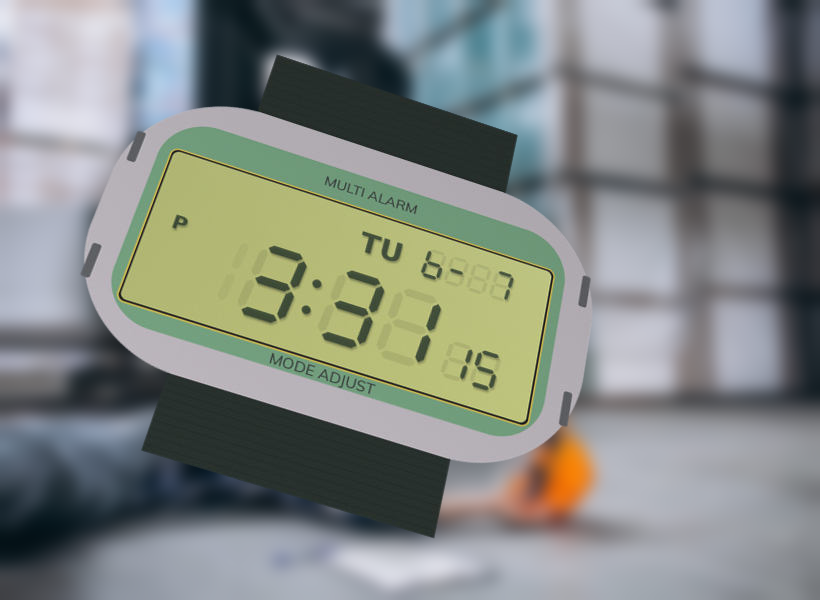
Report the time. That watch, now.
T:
3:31:15
